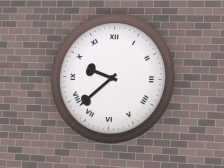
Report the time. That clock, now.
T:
9:38
